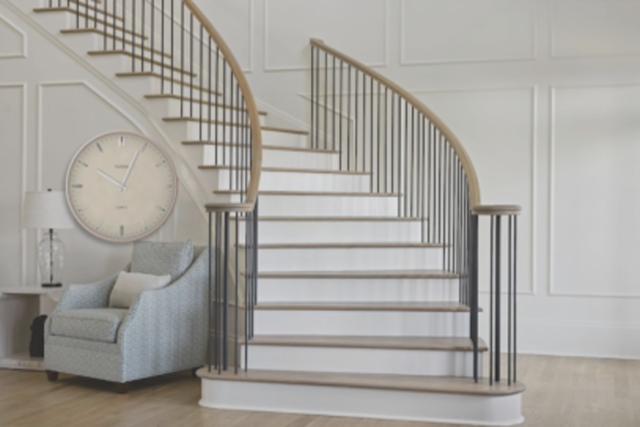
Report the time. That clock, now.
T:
10:04
